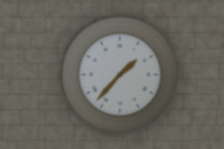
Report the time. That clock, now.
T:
1:37
